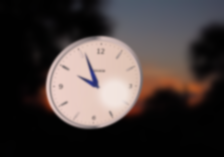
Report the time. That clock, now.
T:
9:56
